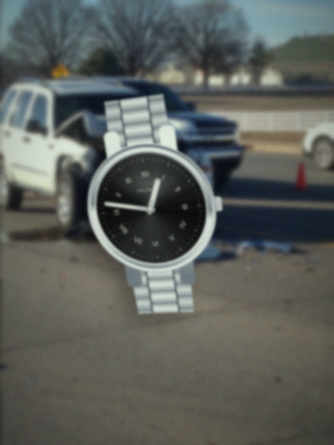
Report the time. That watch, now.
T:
12:47
